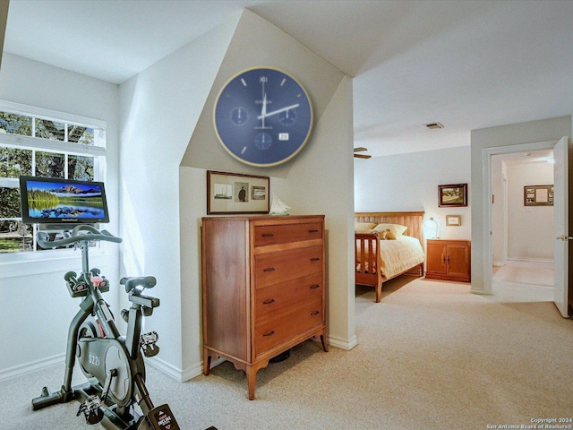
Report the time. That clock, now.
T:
12:12
